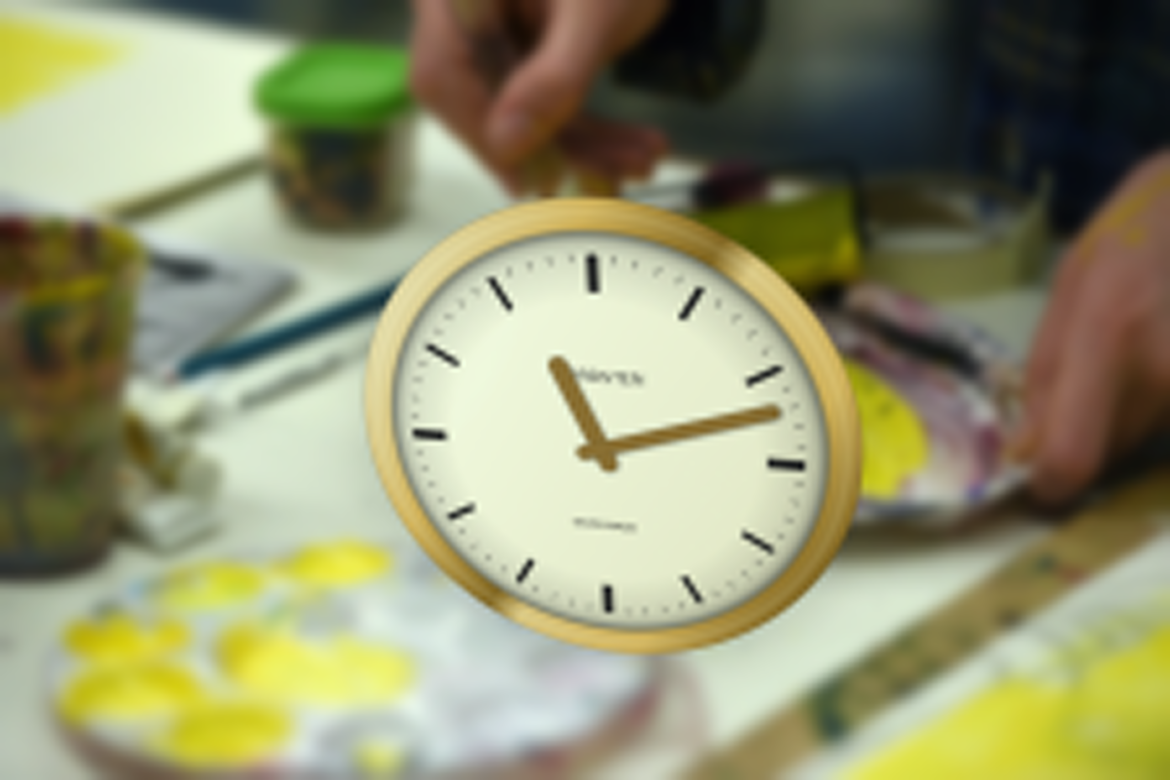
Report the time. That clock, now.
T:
11:12
